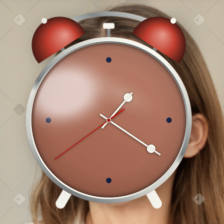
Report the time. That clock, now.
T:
1:20:39
